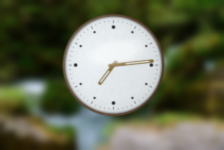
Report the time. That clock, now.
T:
7:14
